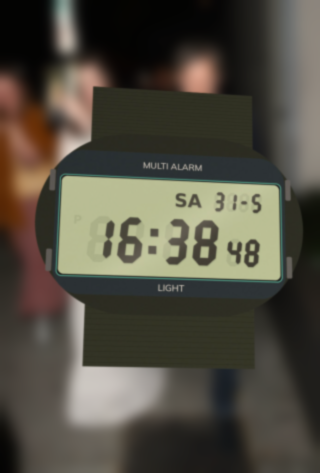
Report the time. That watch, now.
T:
16:38:48
